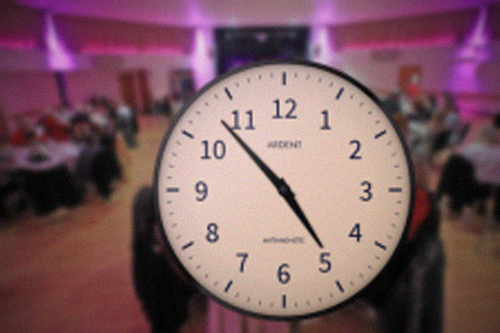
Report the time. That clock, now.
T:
4:53
